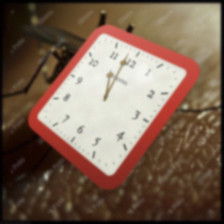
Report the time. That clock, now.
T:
10:58
